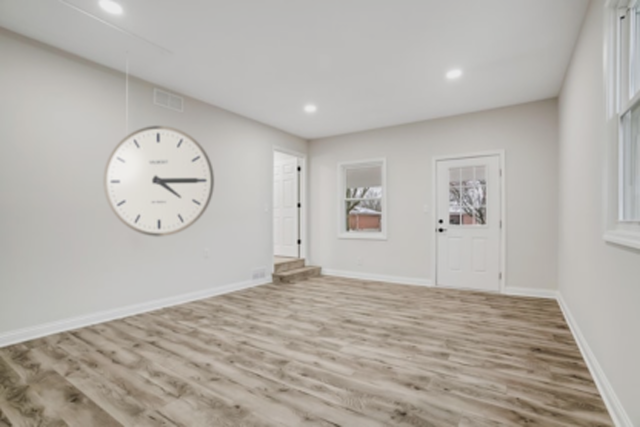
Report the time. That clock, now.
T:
4:15
